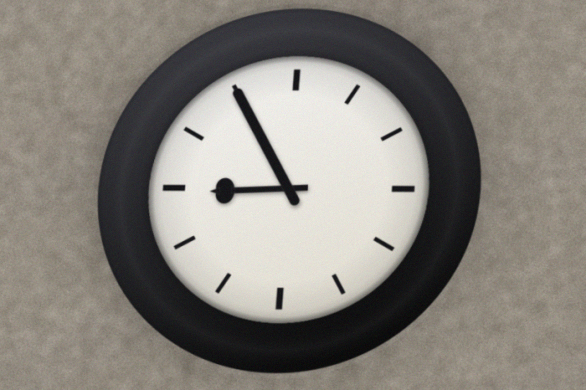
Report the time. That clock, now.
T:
8:55
